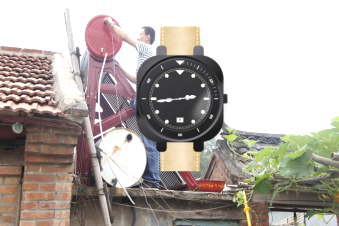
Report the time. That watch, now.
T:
2:44
